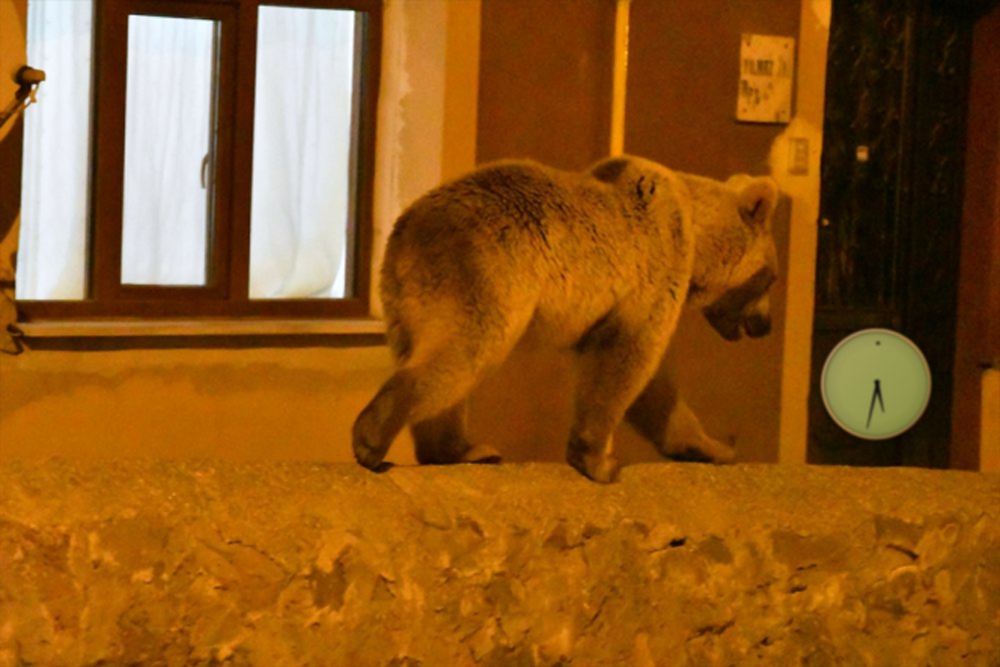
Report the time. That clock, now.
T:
5:32
